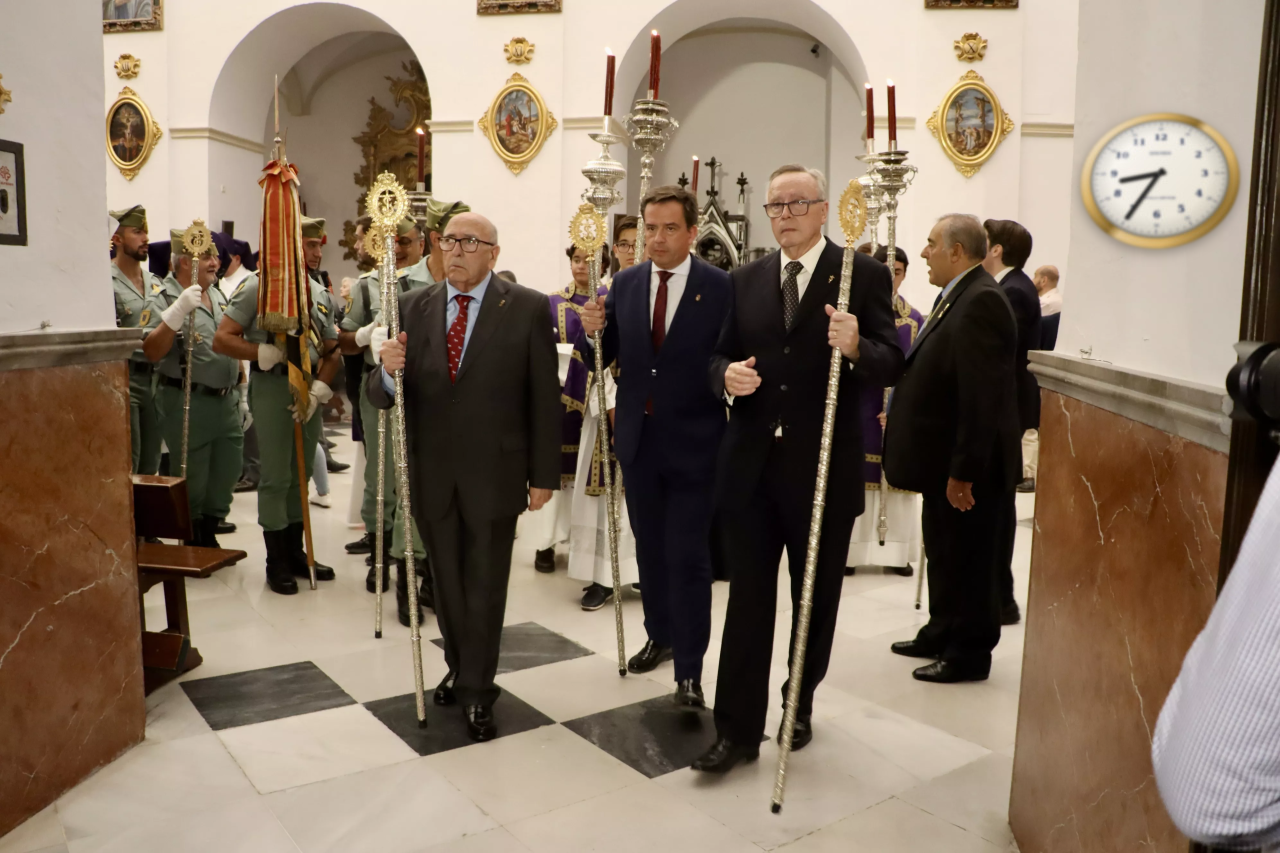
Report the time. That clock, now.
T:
8:35
